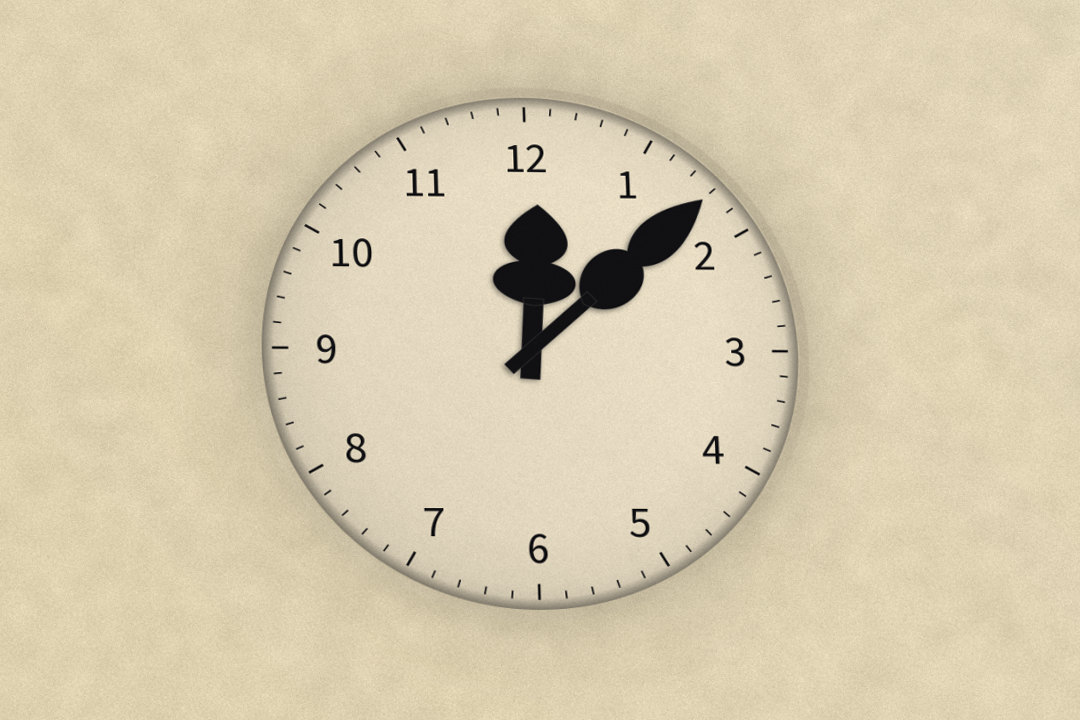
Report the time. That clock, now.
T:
12:08
